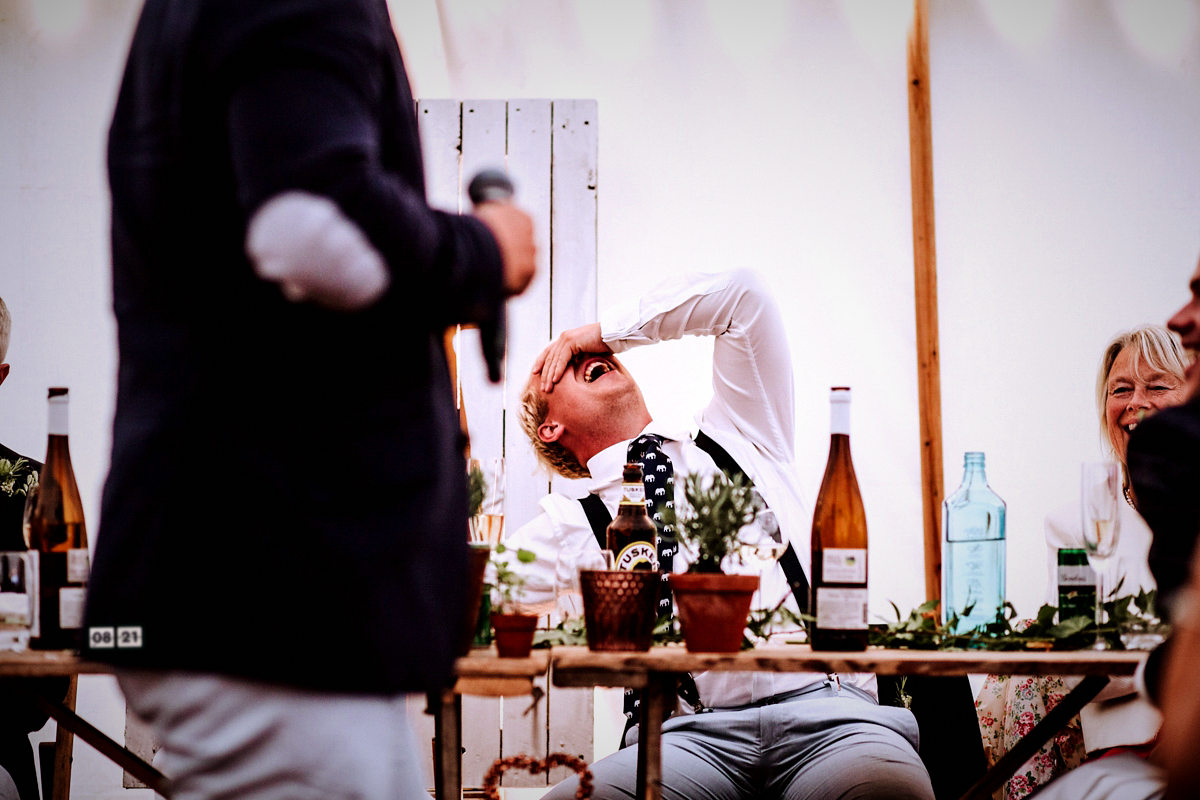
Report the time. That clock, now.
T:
8:21
